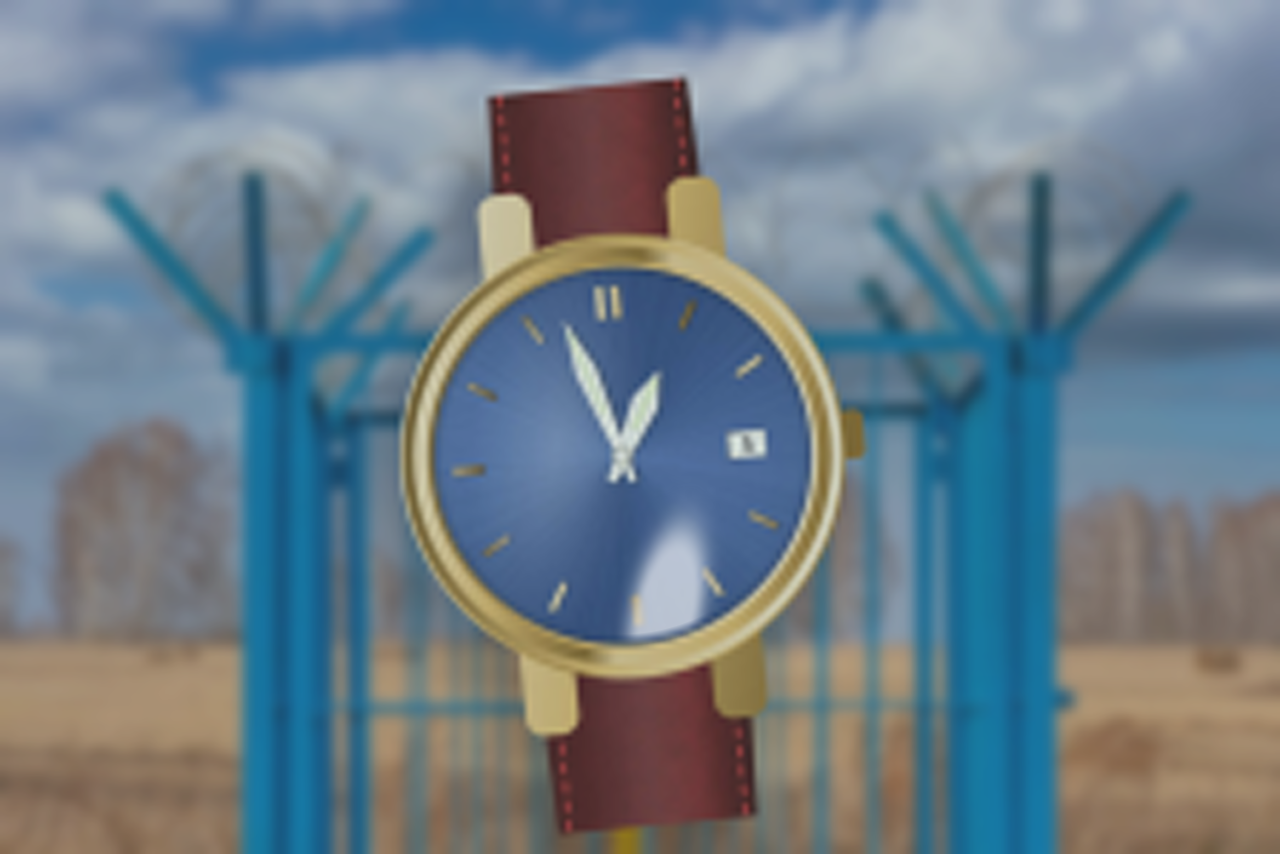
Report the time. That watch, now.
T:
12:57
